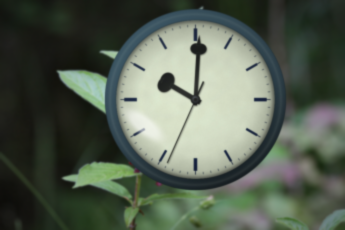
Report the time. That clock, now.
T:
10:00:34
